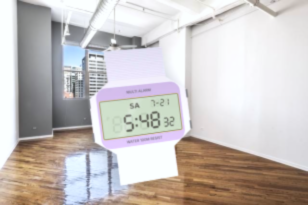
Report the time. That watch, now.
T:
5:48:32
